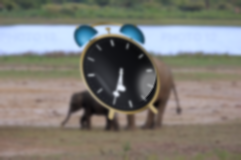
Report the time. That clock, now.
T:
6:35
